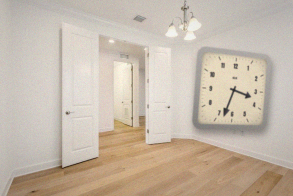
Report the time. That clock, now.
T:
3:33
